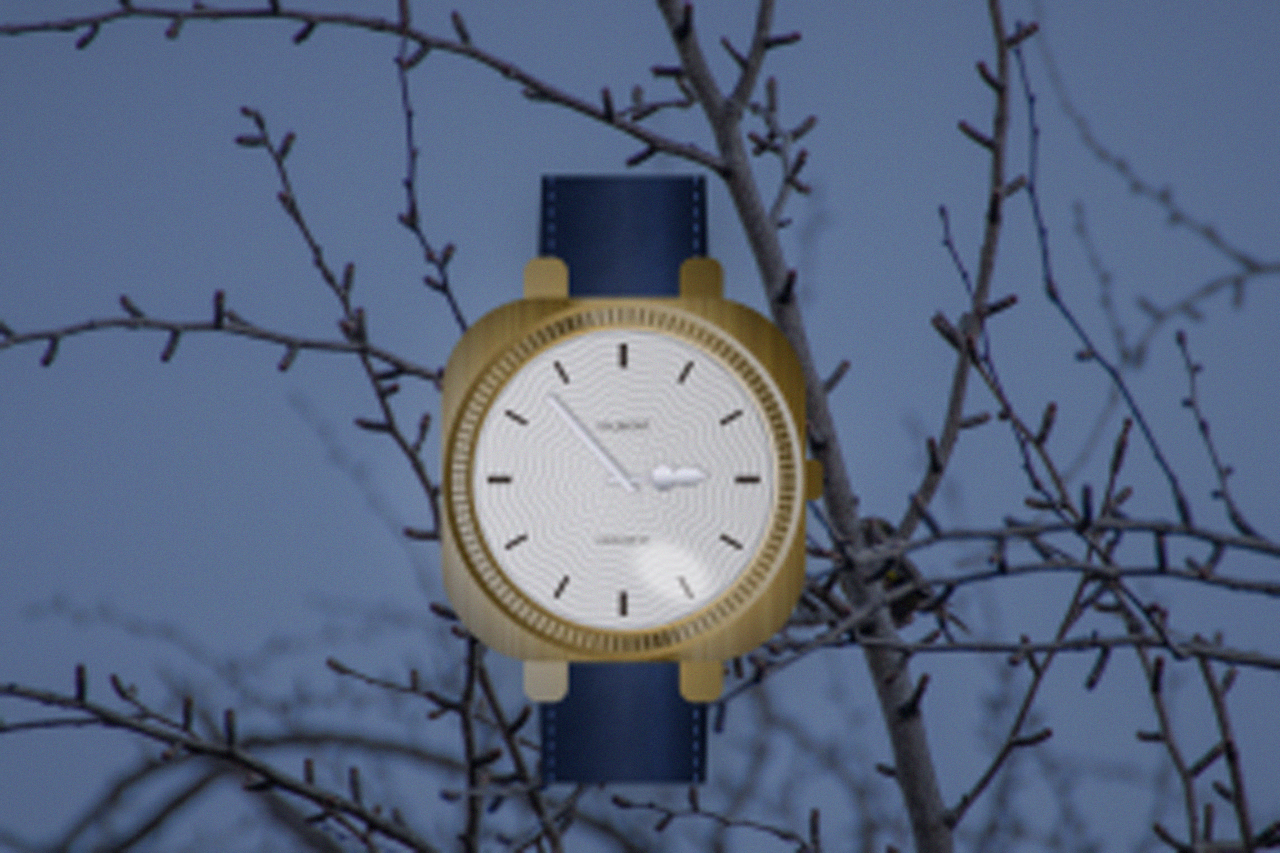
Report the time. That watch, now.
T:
2:53
